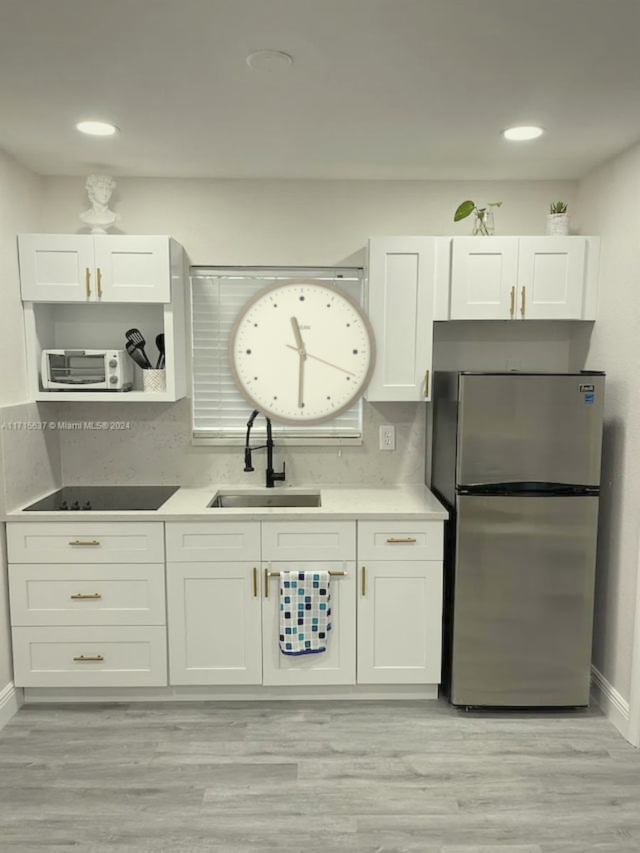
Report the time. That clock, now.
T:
11:30:19
